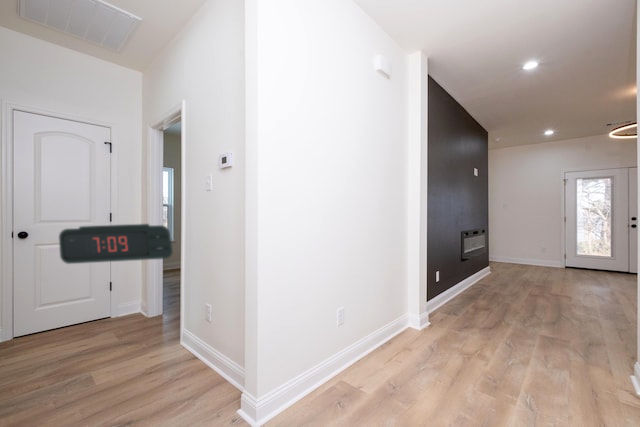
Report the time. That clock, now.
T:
7:09
